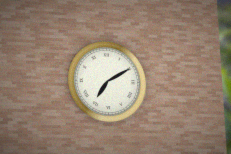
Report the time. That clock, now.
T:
7:10
